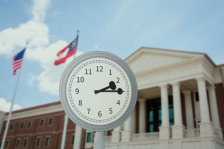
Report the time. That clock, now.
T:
2:15
